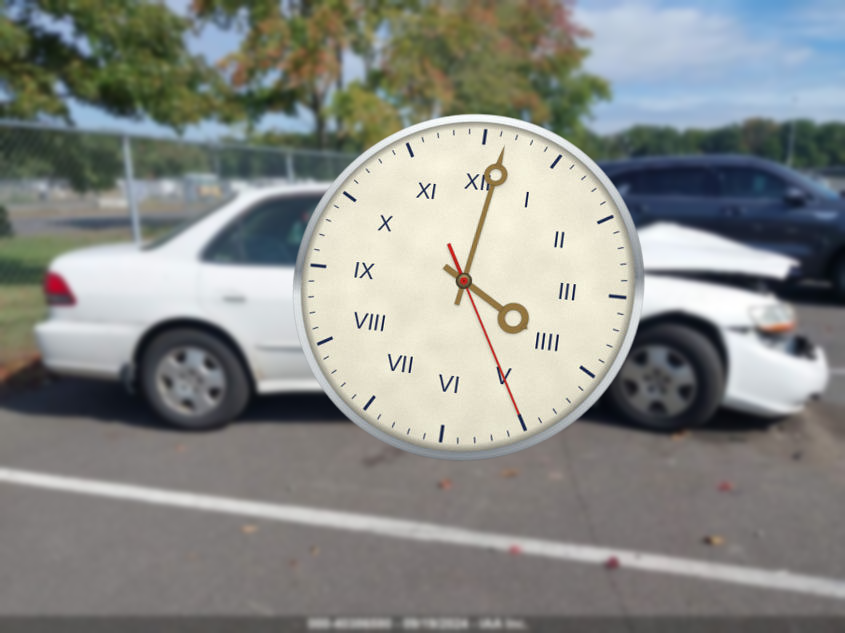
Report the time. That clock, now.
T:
4:01:25
